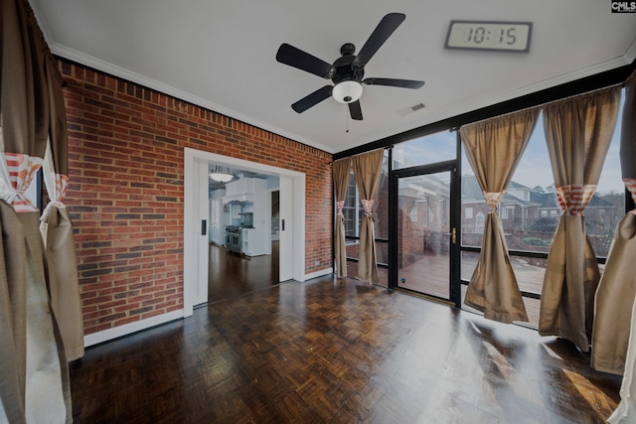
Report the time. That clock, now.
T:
10:15
